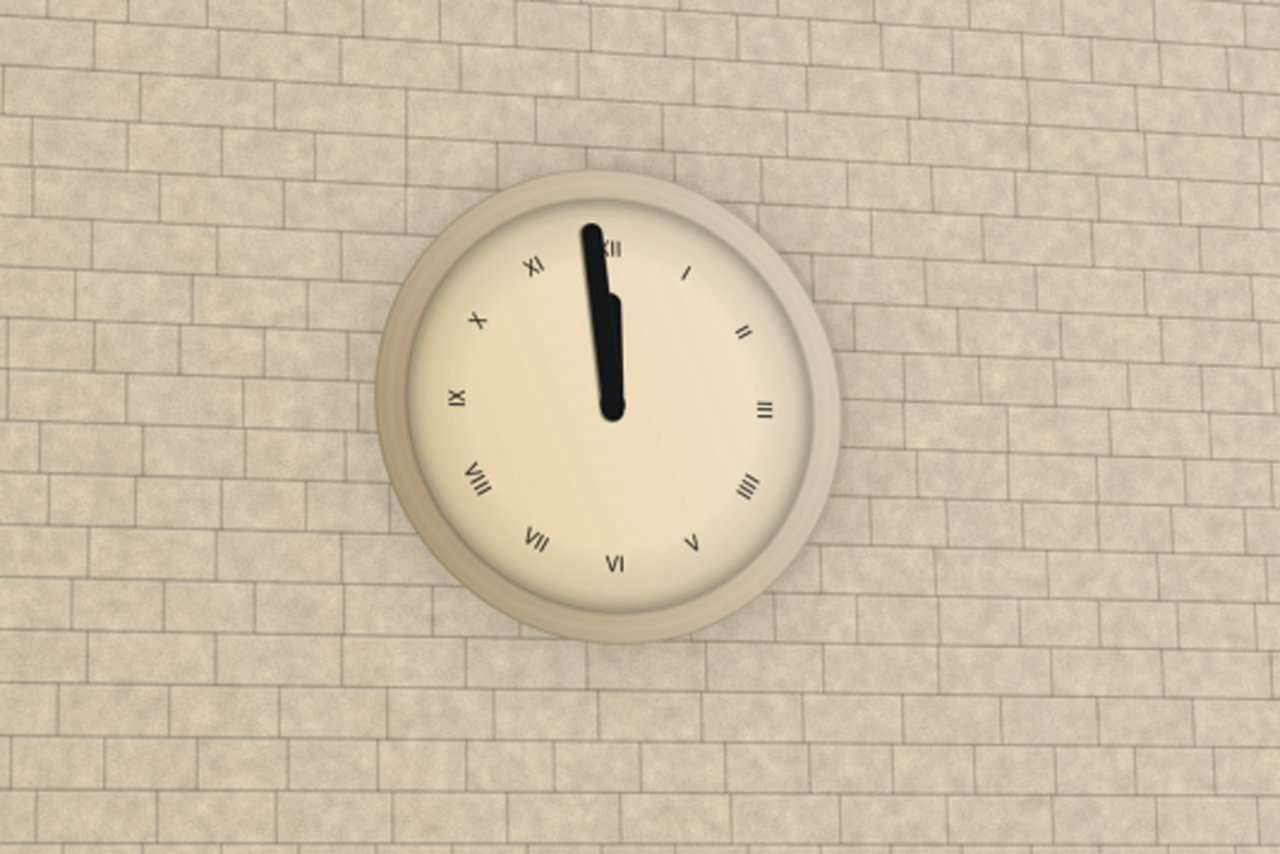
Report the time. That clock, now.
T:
11:59
